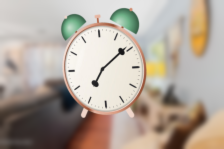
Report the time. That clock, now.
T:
7:09
